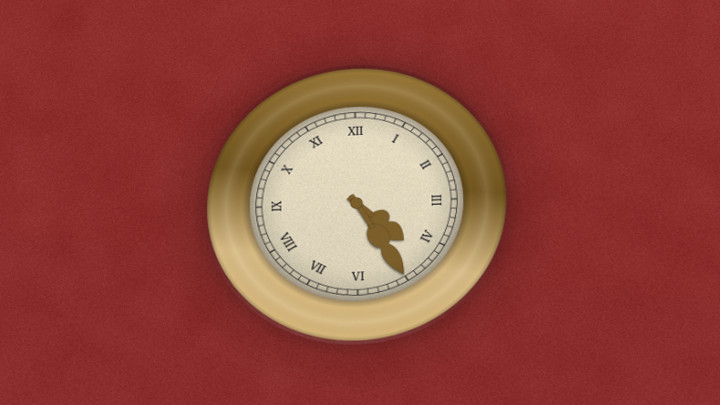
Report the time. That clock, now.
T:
4:25
